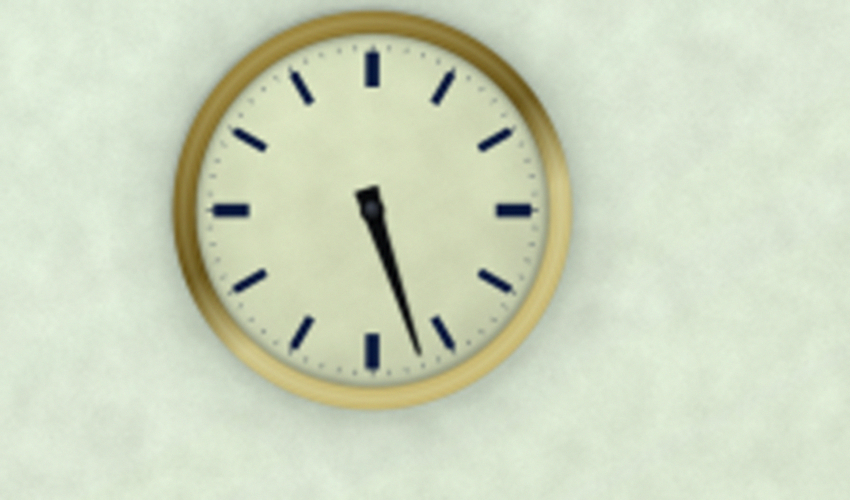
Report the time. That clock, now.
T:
5:27
